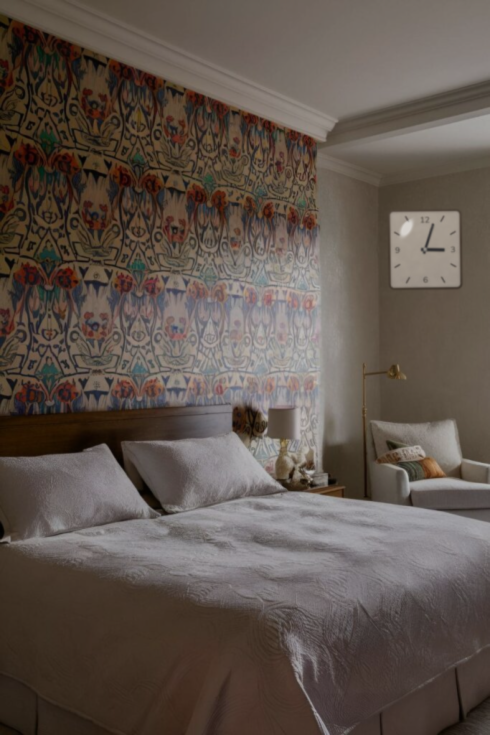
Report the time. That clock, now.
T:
3:03
